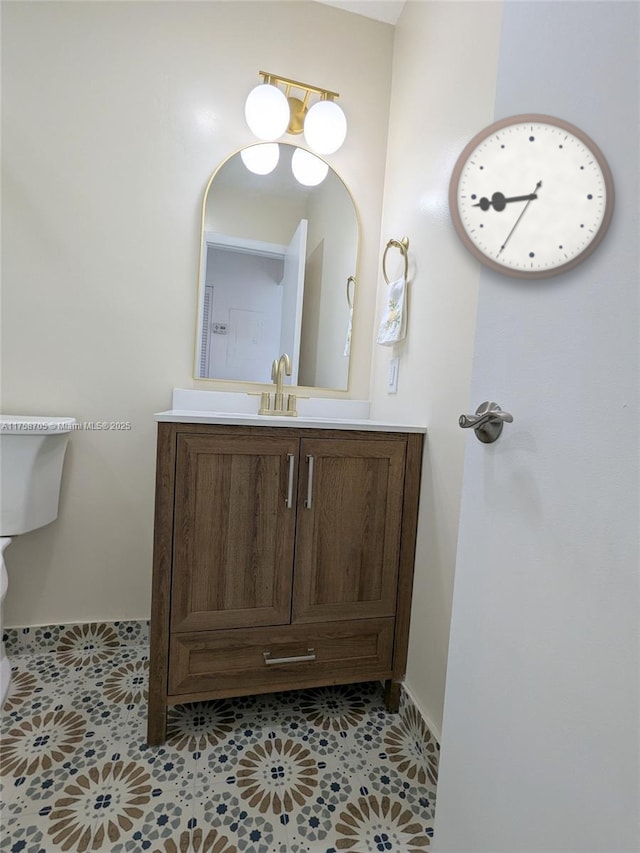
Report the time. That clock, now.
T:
8:43:35
